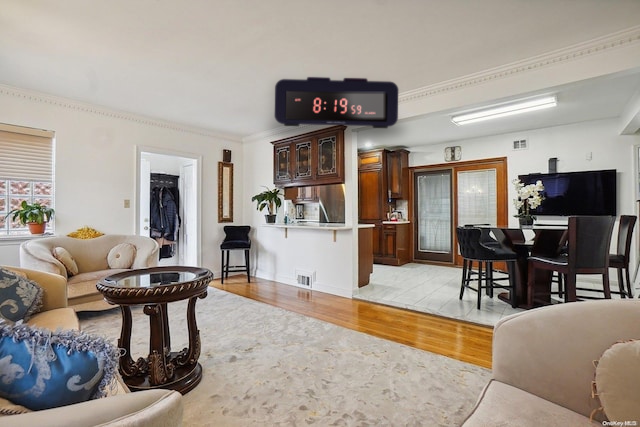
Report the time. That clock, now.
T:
8:19
